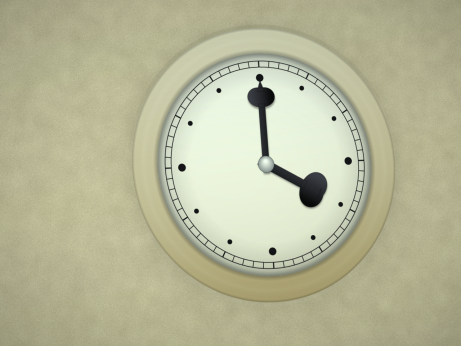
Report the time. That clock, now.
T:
4:00
